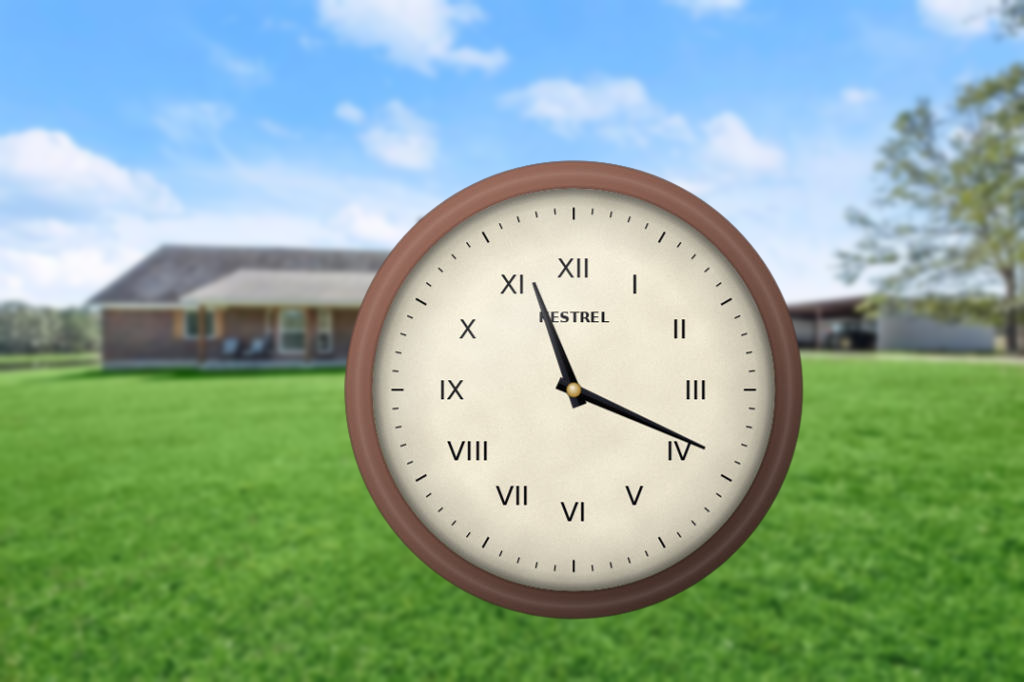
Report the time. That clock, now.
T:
11:19
